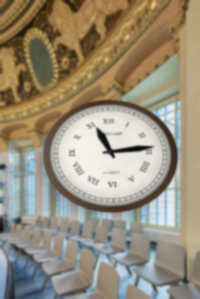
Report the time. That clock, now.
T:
11:14
